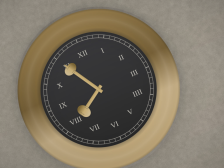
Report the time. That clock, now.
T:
7:55
